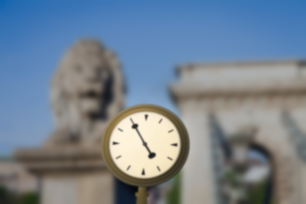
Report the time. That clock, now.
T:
4:55
